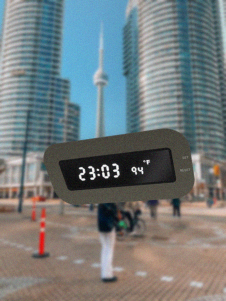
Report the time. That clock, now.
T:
23:03
